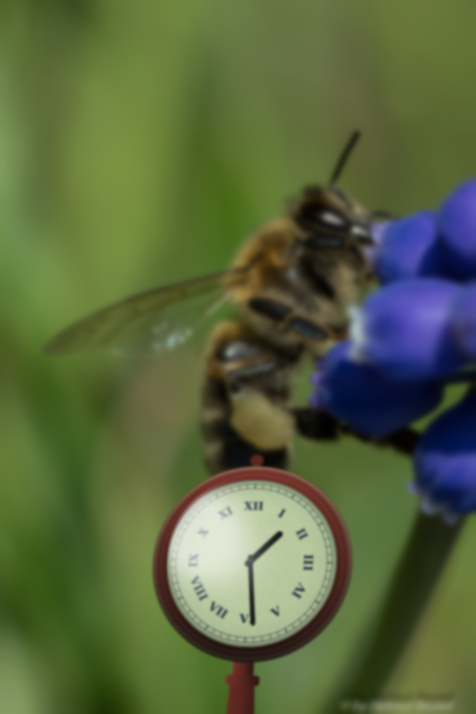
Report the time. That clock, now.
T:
1:29
